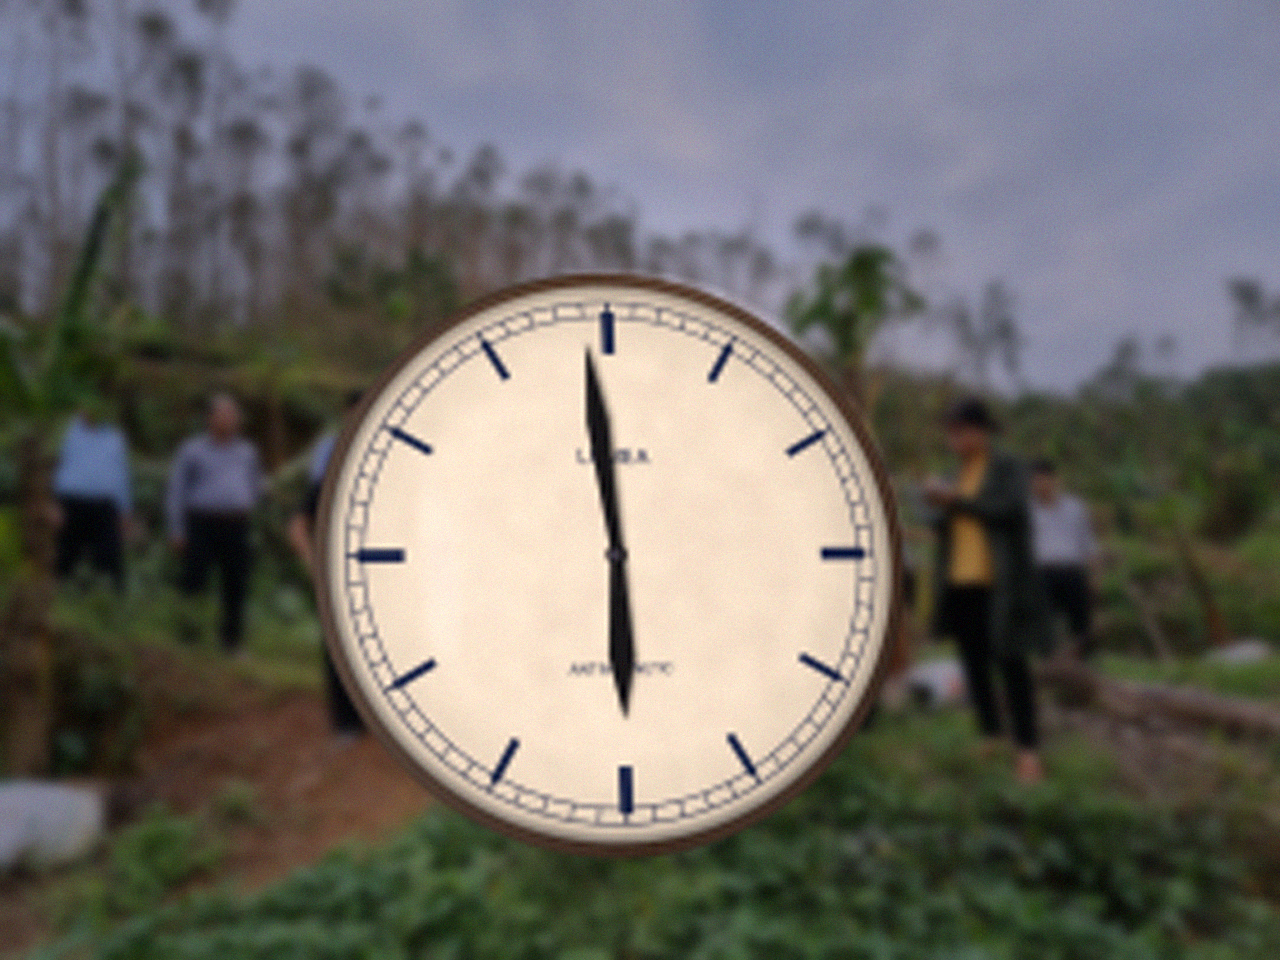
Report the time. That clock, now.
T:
5:59
